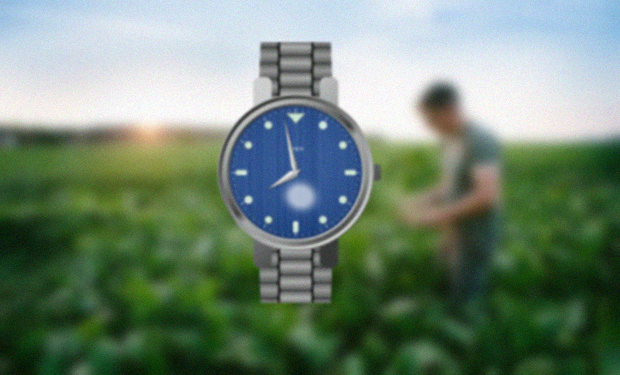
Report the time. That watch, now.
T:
7:58
